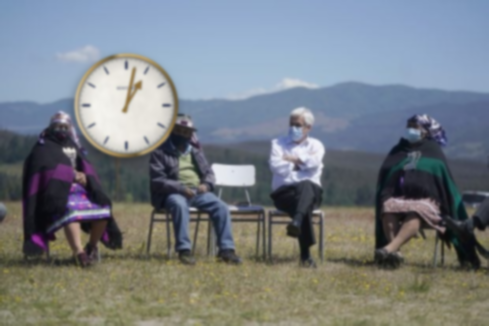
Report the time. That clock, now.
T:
1:02
